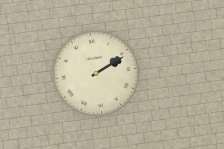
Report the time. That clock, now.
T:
2:11
